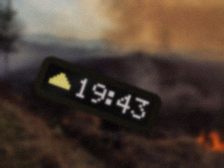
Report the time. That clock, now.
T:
19:43
